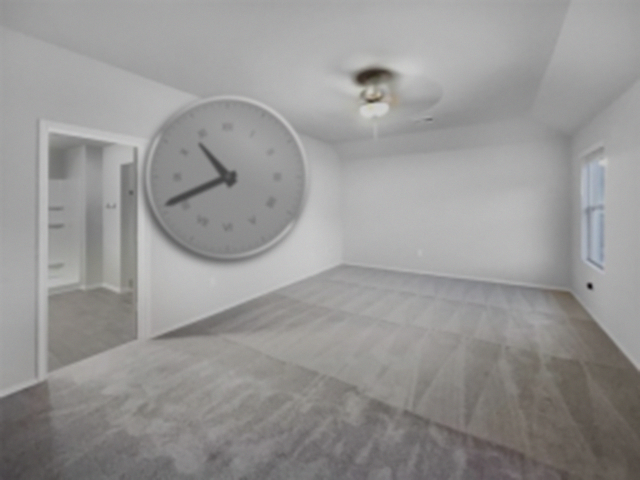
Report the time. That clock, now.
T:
10:41
